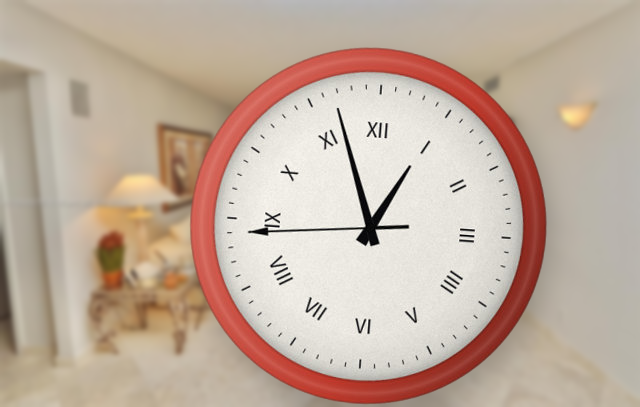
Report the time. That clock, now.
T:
12:56:44
